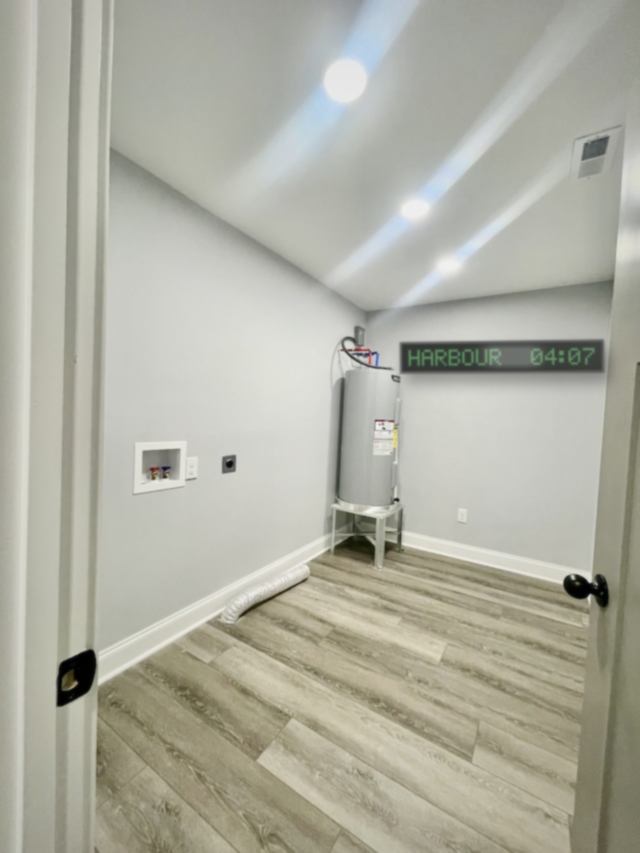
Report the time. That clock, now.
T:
4:07
